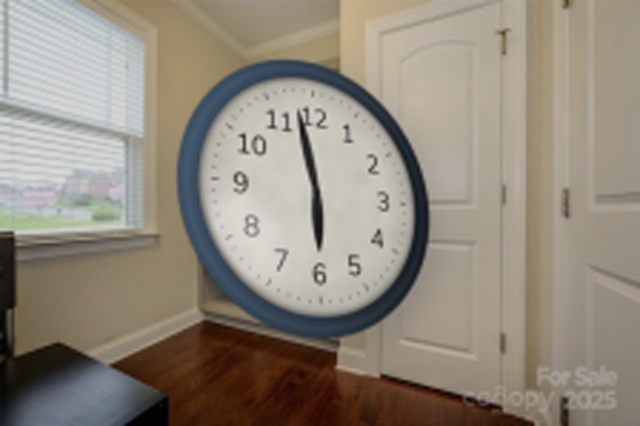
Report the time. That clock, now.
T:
5:58
